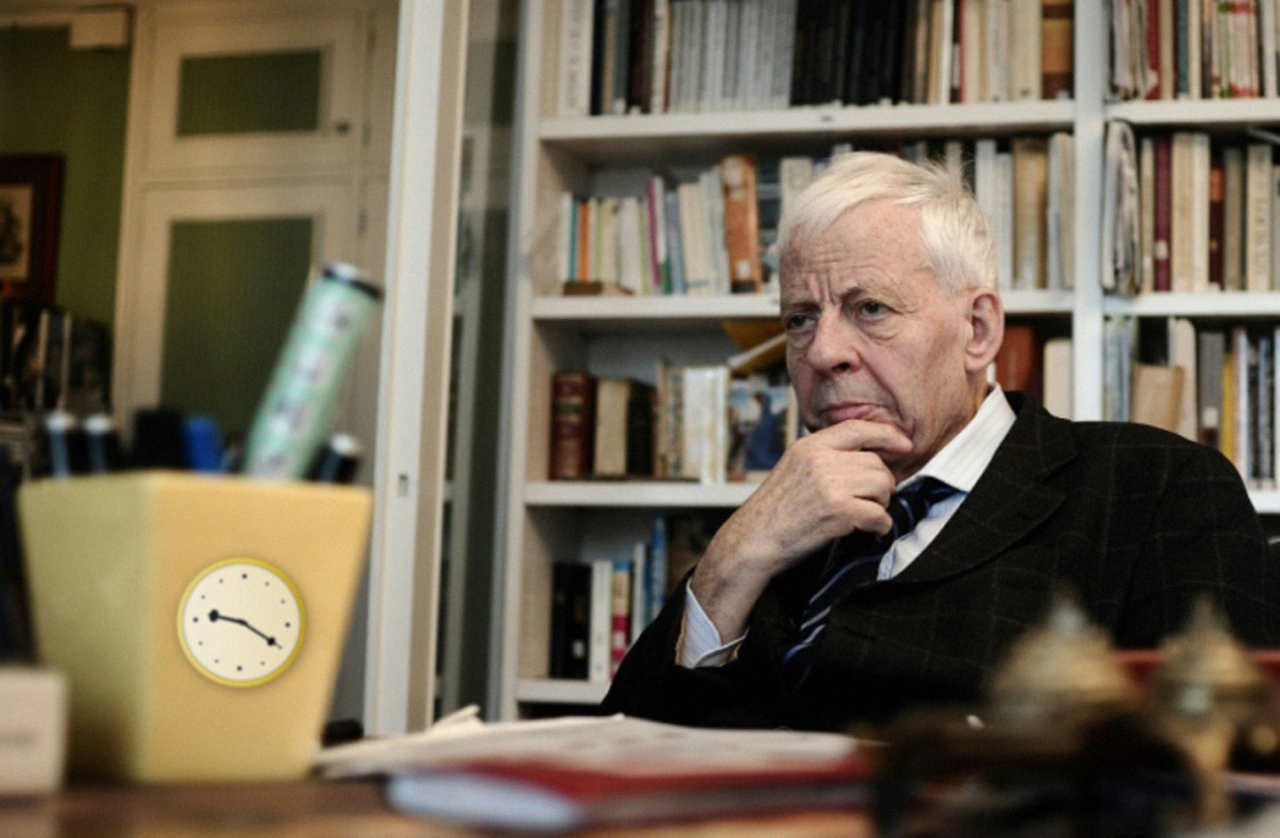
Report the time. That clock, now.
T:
9:20
